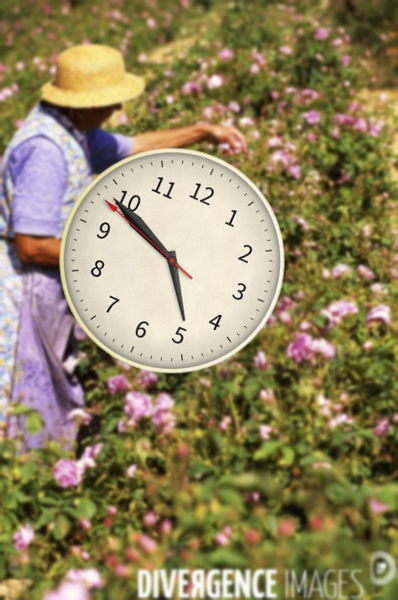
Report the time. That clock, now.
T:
4:48:48
